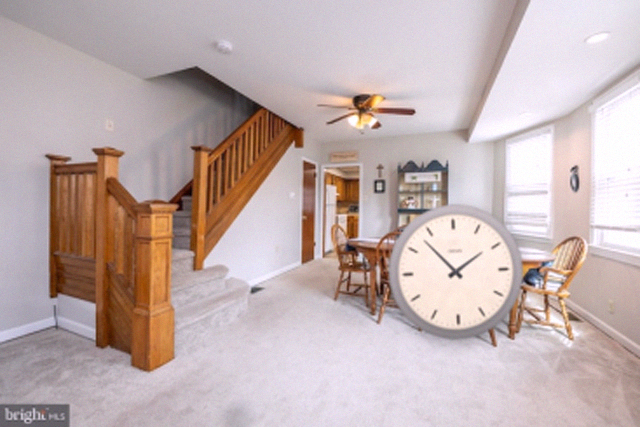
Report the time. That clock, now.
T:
1:53
